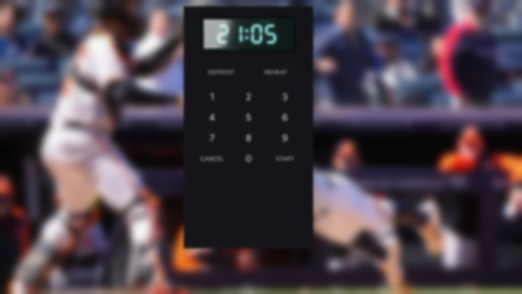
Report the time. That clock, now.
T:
21:05
